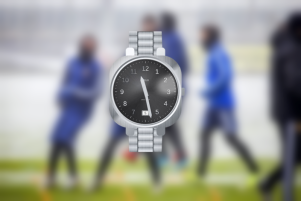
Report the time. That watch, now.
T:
11:28
